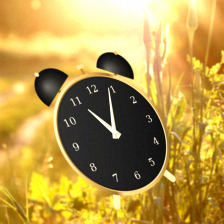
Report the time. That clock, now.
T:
11:04
